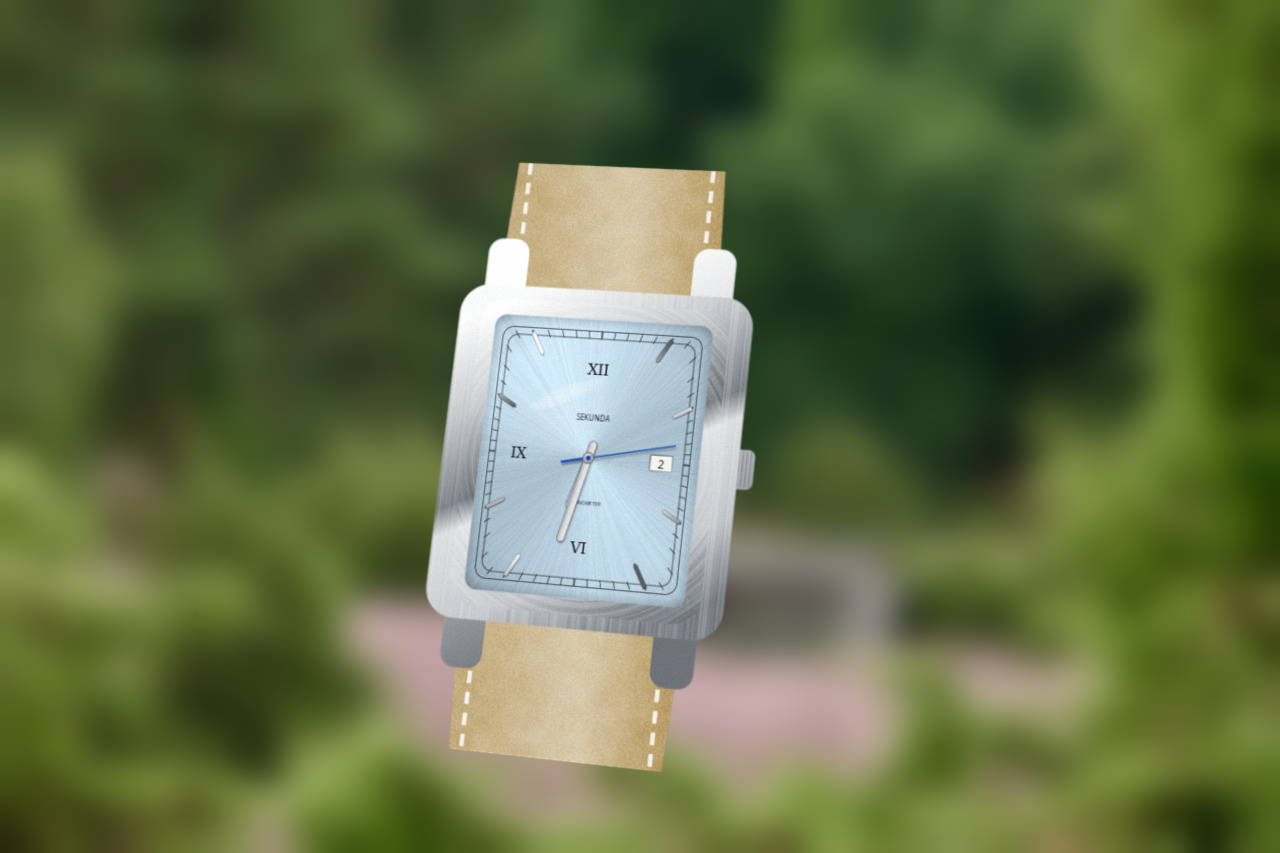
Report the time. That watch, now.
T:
6:32:13
